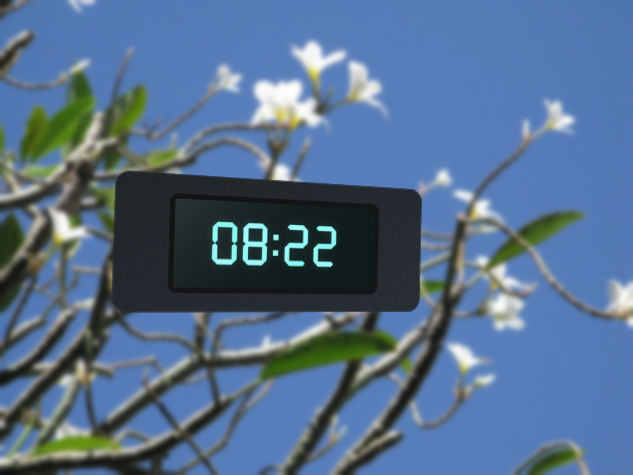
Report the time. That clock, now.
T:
8:22
